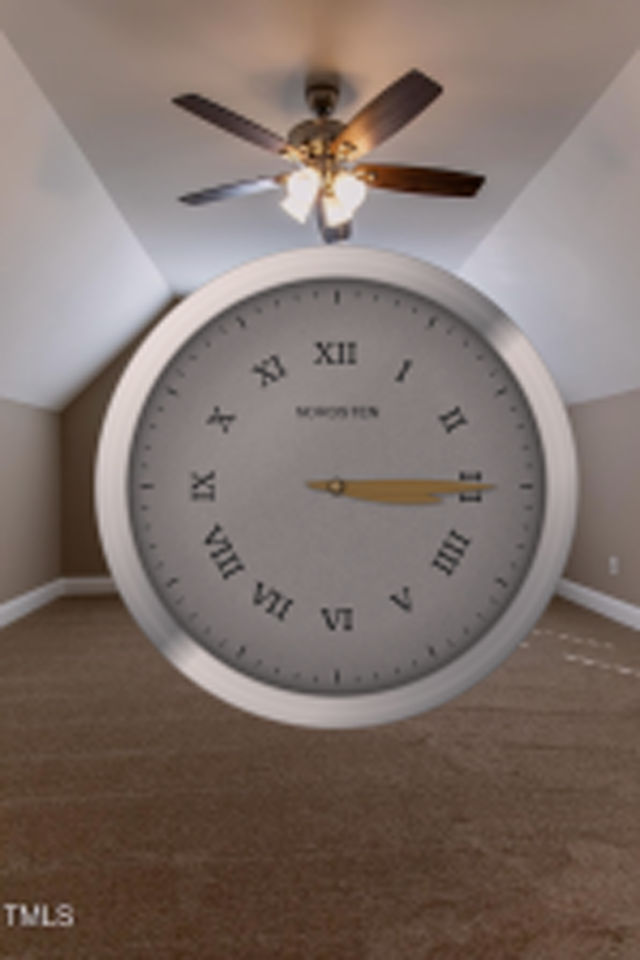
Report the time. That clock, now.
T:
3:15
